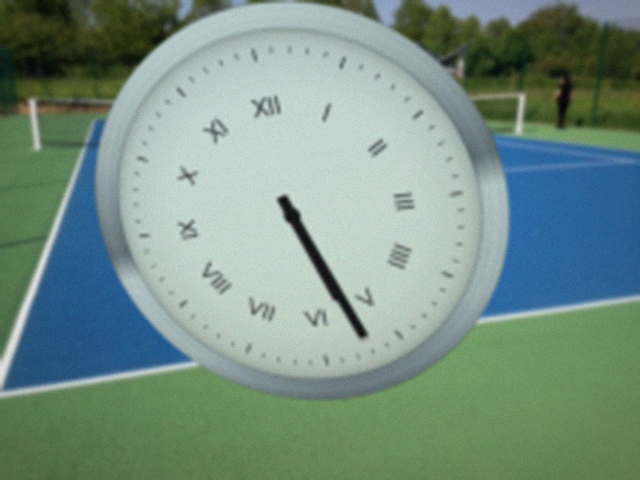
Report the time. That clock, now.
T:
5:27
